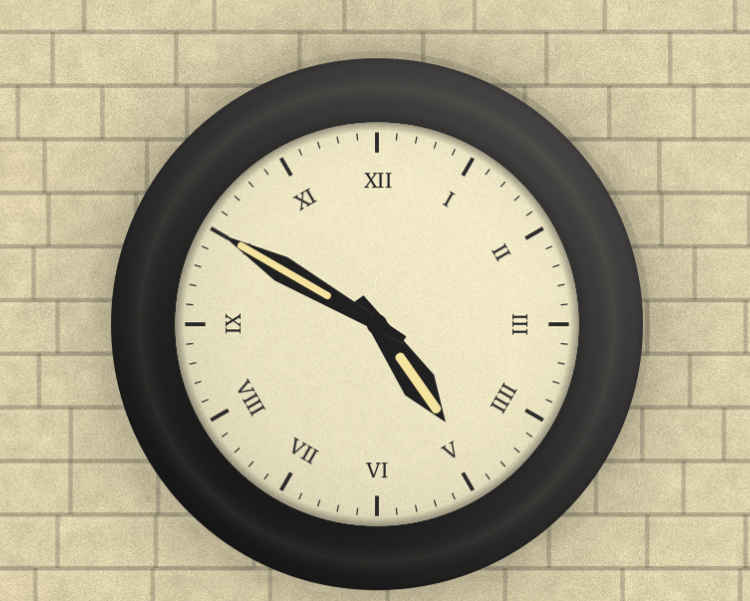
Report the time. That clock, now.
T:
4:50
